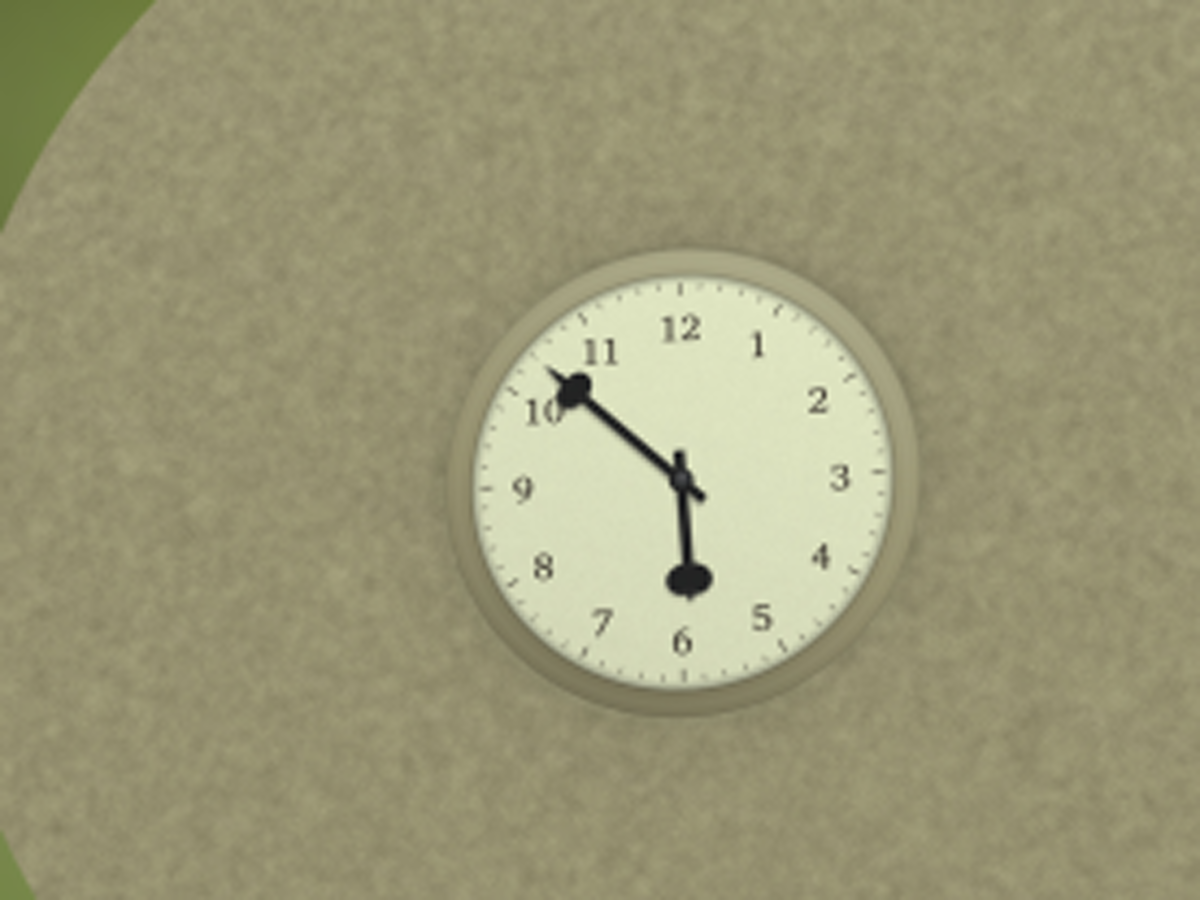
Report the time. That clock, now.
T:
5:52
